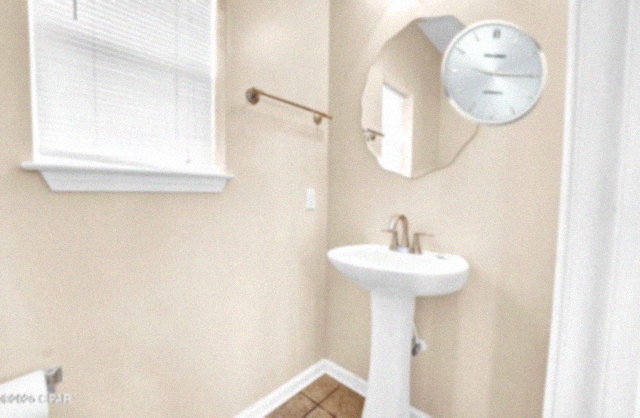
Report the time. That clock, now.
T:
9:15
